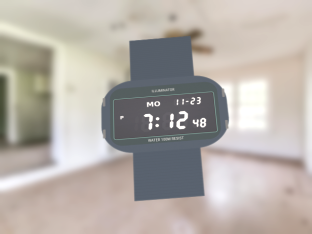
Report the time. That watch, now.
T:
7:12:48
